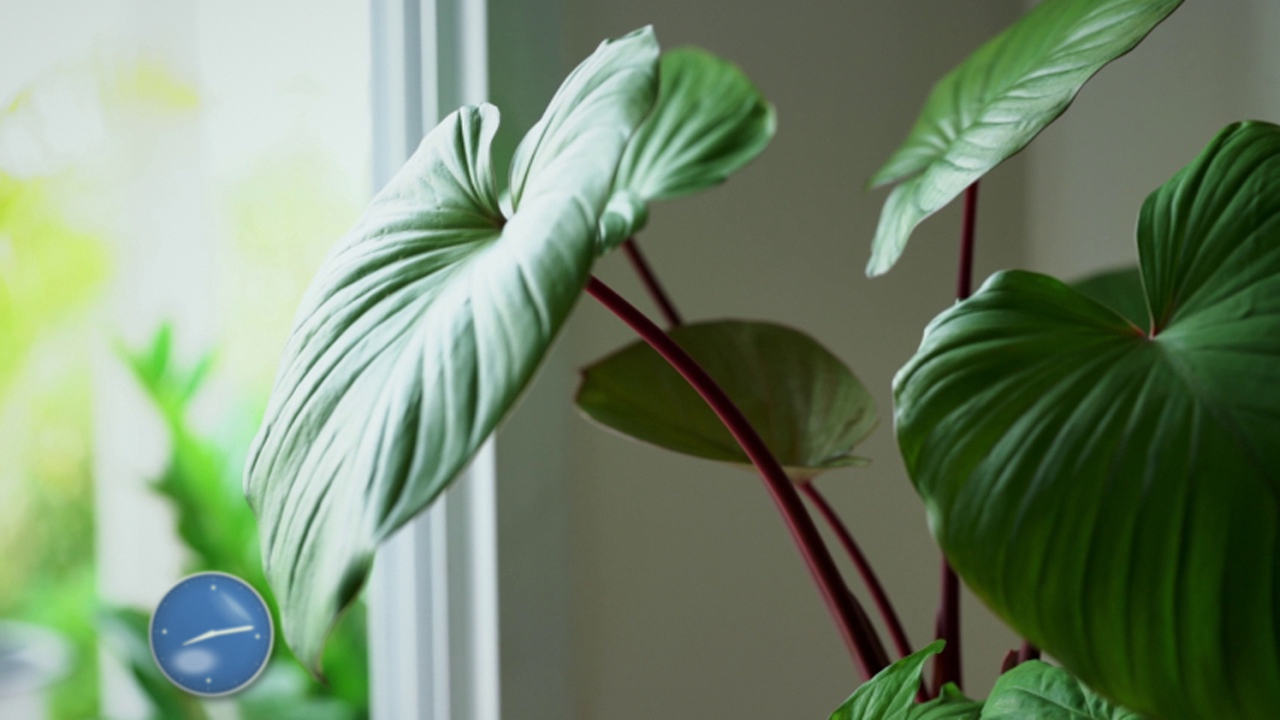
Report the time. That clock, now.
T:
8:13
